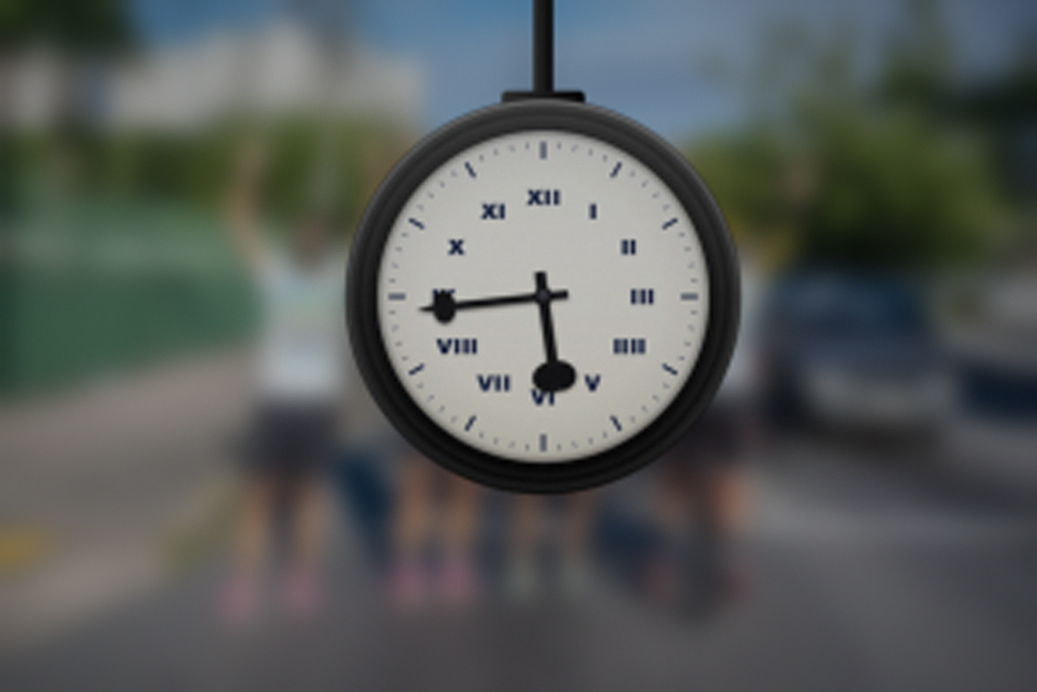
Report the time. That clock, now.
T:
5:44
